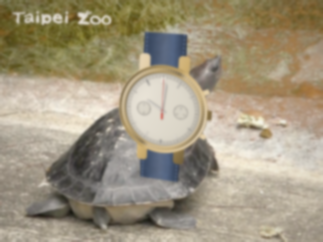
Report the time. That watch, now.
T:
10:01
